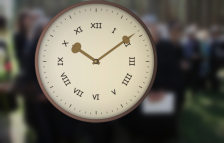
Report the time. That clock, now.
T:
10:09
